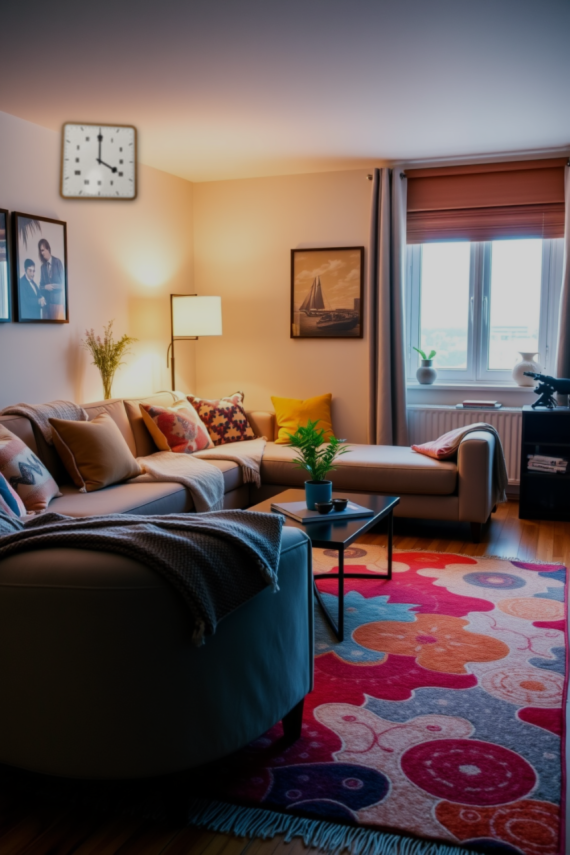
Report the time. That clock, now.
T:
4:00
